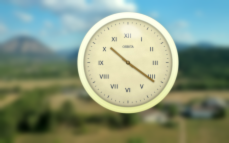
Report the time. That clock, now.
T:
10:21
